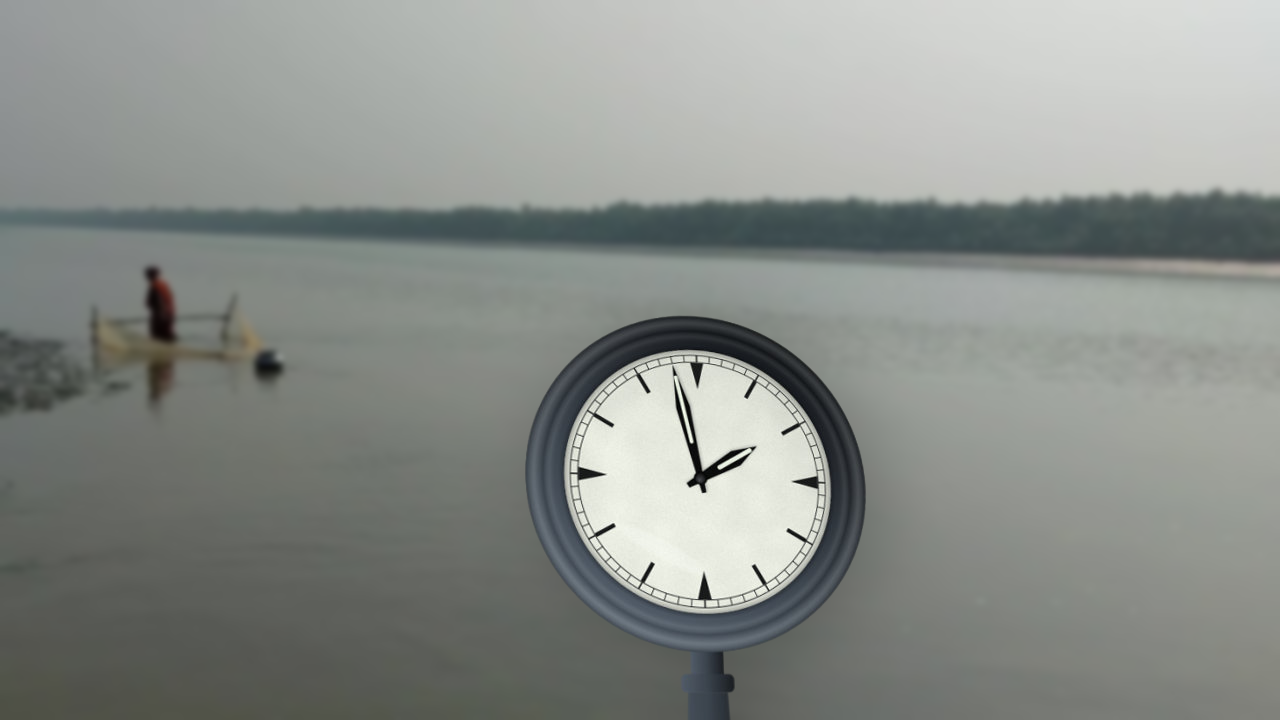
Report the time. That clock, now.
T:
1:58
